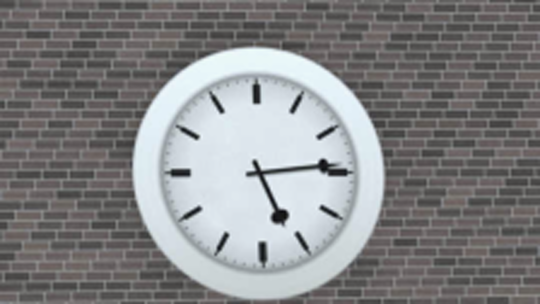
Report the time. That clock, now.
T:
5:14
